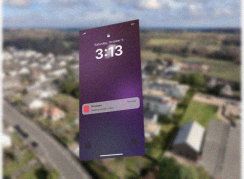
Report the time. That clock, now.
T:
3:13
